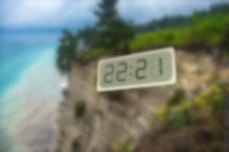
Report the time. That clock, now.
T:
22:21
